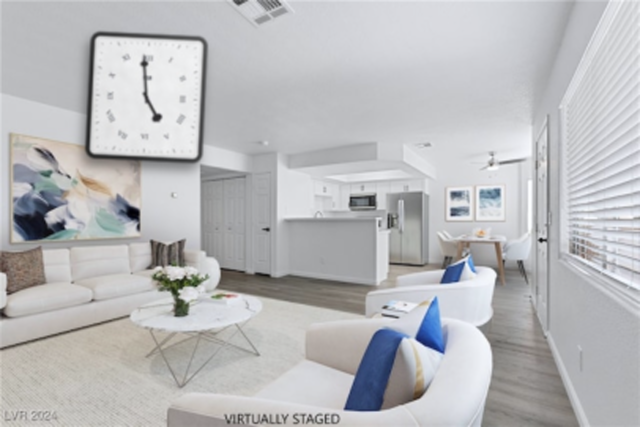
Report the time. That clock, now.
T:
4:59
